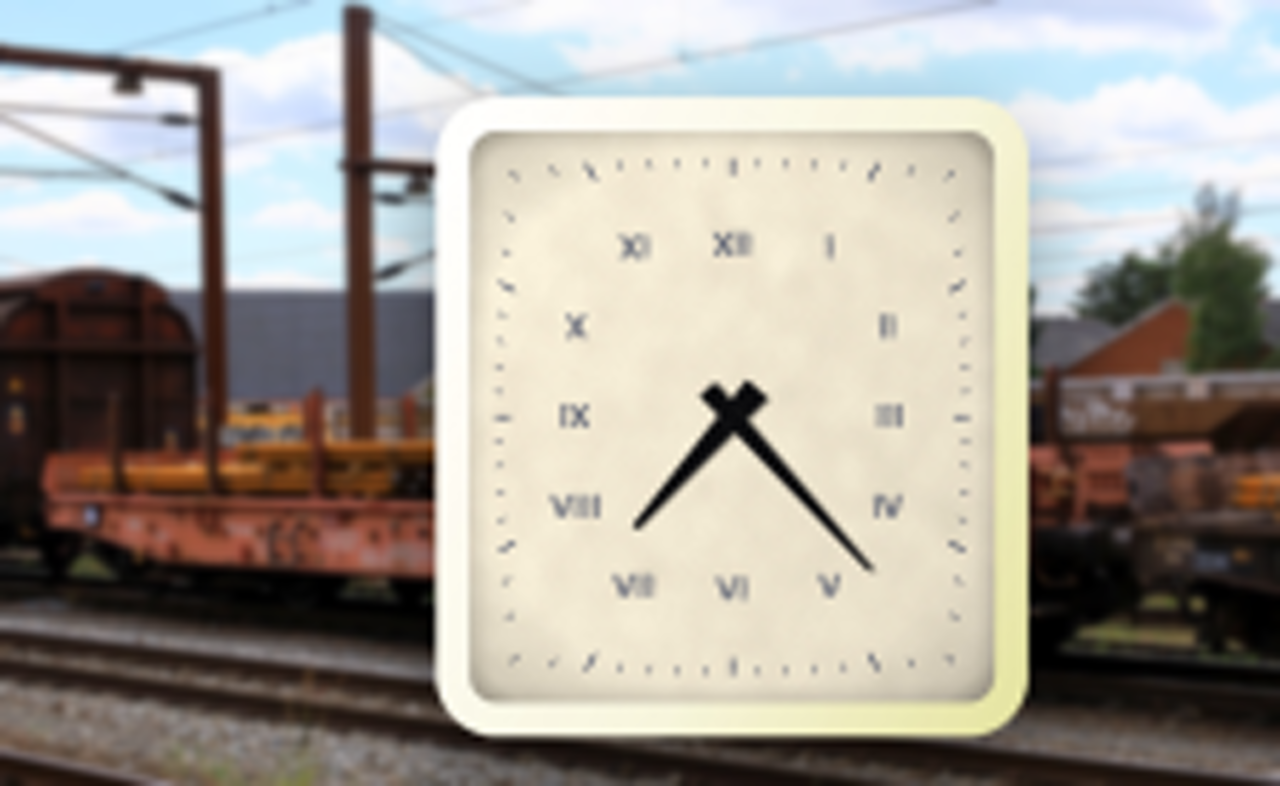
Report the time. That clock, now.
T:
7:23
